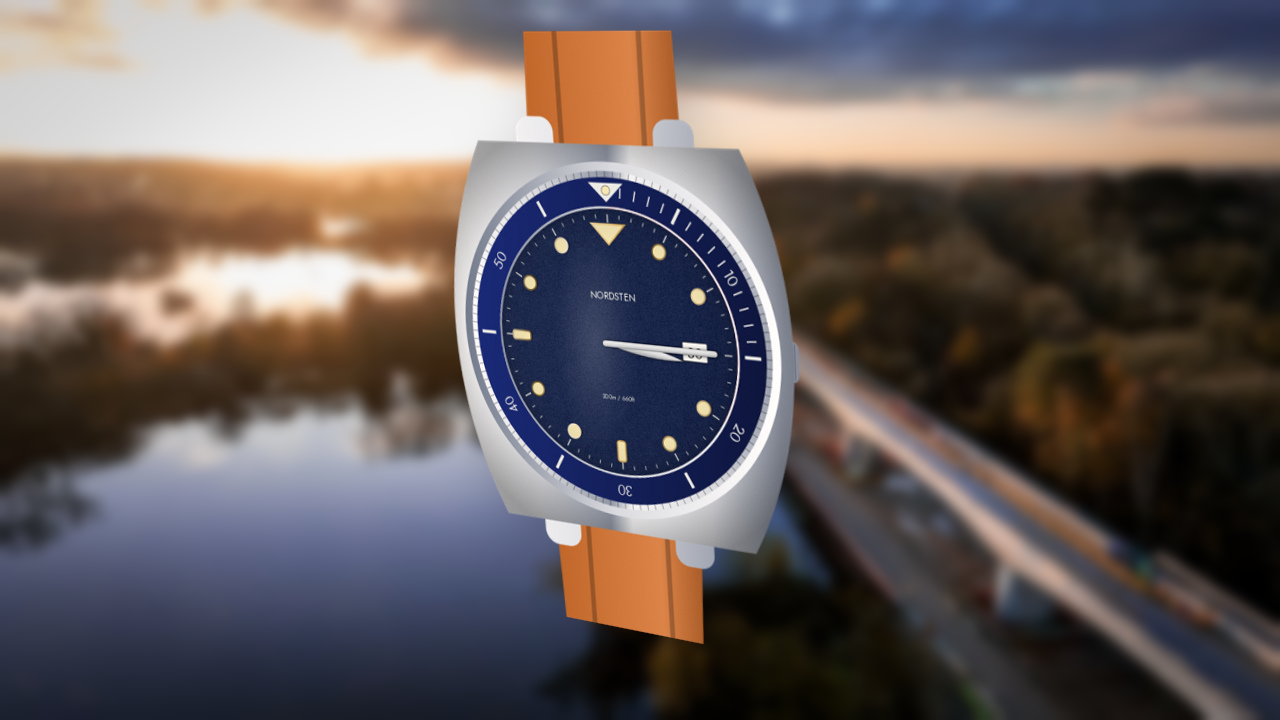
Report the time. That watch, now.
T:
3:15
